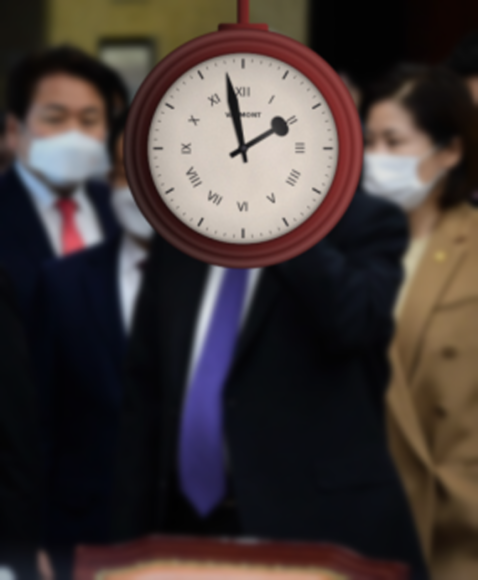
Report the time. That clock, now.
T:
1:58
